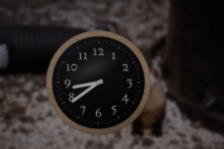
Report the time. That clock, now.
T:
8:39
